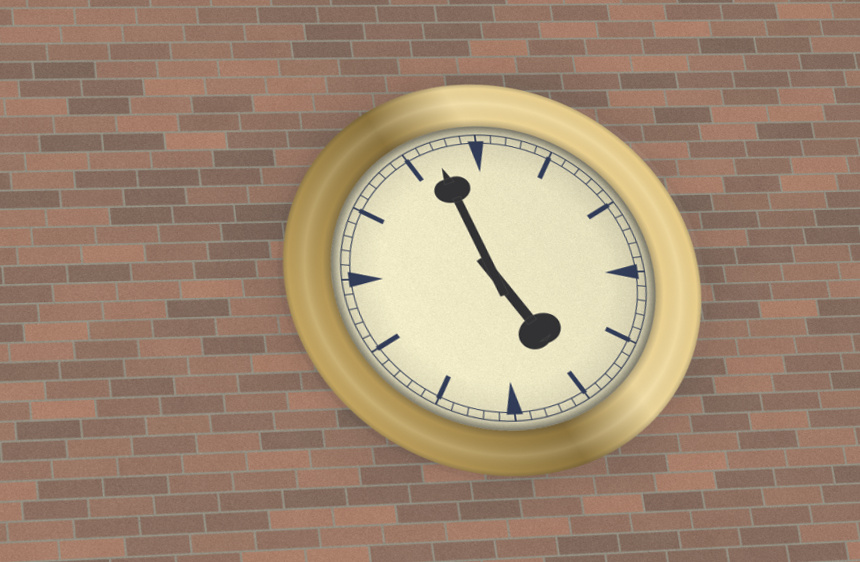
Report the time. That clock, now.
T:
4:57
